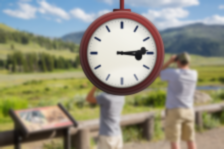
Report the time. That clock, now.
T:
3:14
